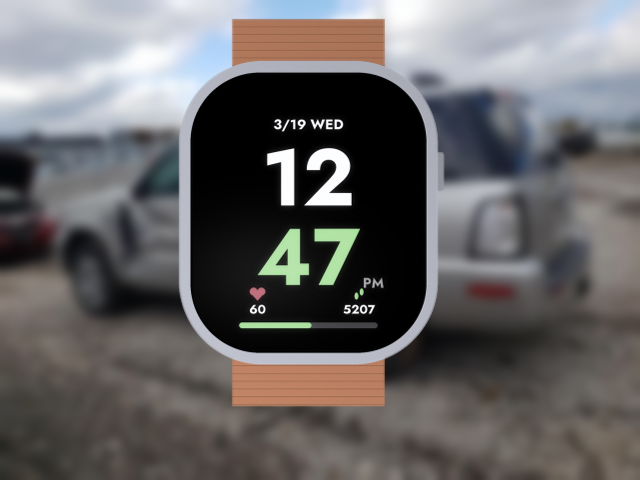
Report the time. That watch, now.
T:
12:47
